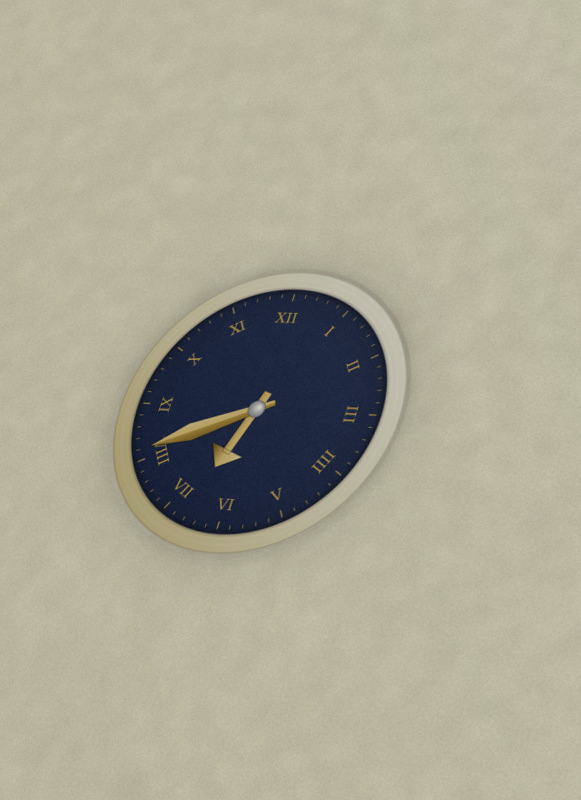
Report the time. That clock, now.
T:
6:41
